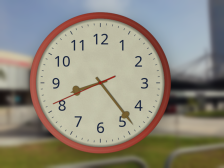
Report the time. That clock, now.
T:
8:23:41
